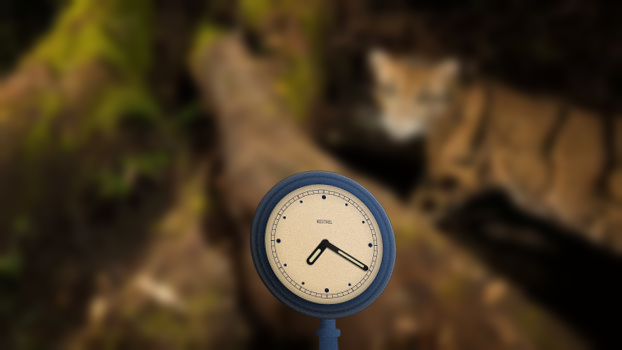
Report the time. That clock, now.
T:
7:20
